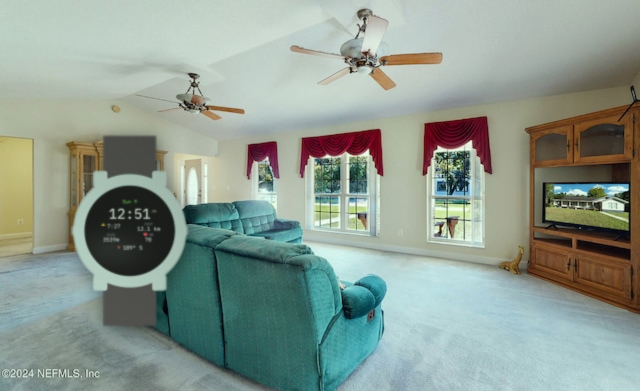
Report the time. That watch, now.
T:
12:51
